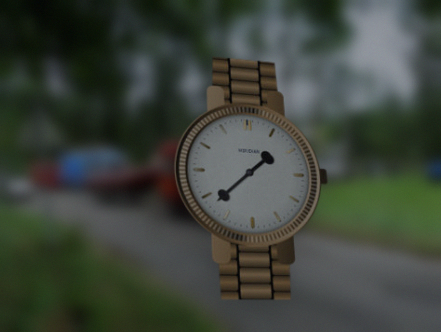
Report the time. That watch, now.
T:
1:38
